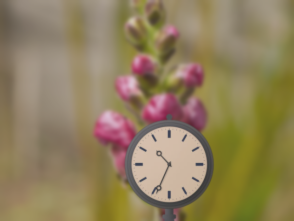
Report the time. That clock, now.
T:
10:34
